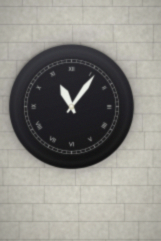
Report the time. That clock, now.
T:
11:06
